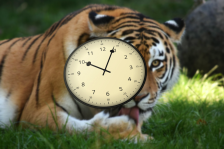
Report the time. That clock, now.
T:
10:04
